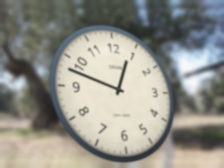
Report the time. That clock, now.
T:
12:48
